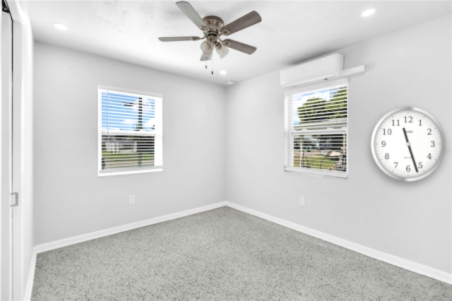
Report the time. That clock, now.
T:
11:27
